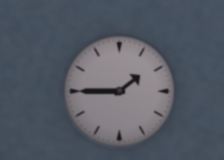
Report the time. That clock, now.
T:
1:45
